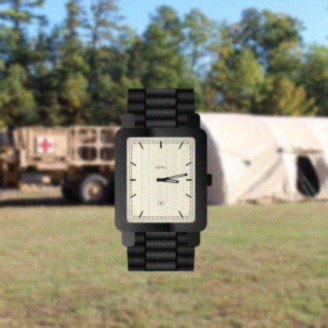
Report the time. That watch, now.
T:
3:13
